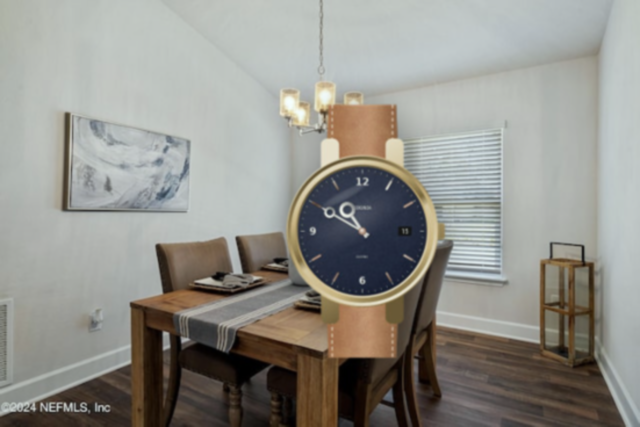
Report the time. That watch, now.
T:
10:50
